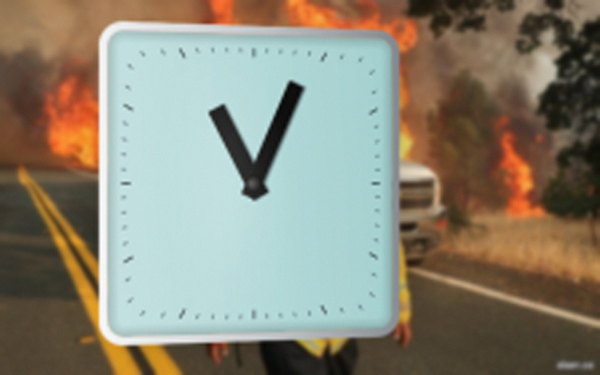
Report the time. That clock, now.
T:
11:04
